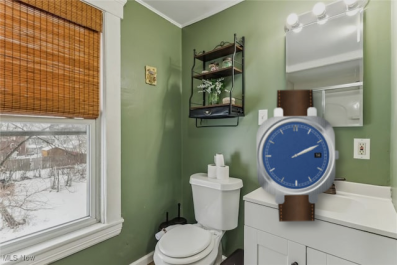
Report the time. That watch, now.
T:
2:11
